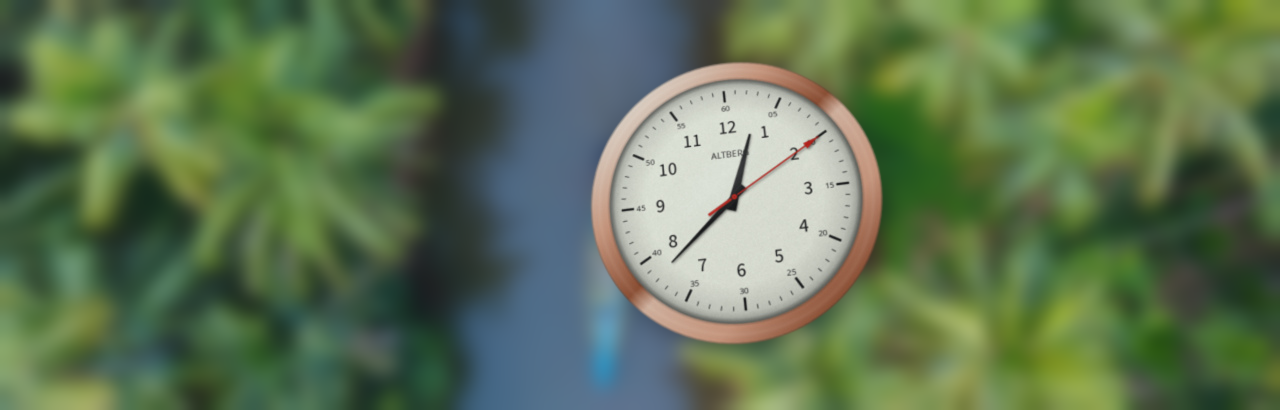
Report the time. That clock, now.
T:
12:38:10
